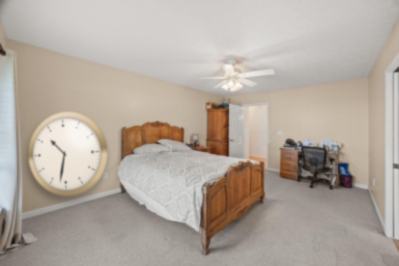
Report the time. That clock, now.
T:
10:32
